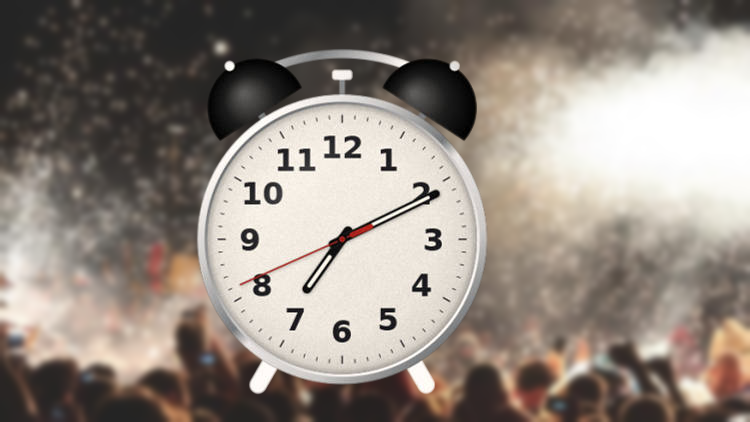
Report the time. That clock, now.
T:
7:10:41
